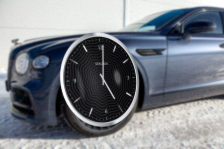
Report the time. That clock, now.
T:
5:01
